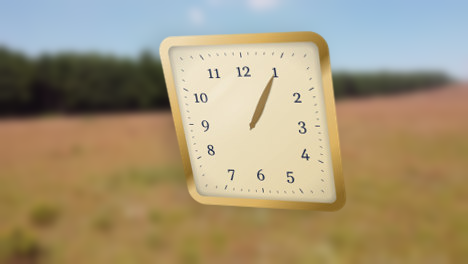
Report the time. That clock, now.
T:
1:05
